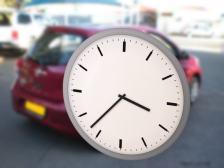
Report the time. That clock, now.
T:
3:37
